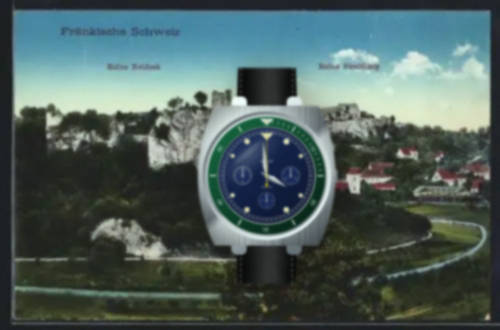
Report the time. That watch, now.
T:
3:59
